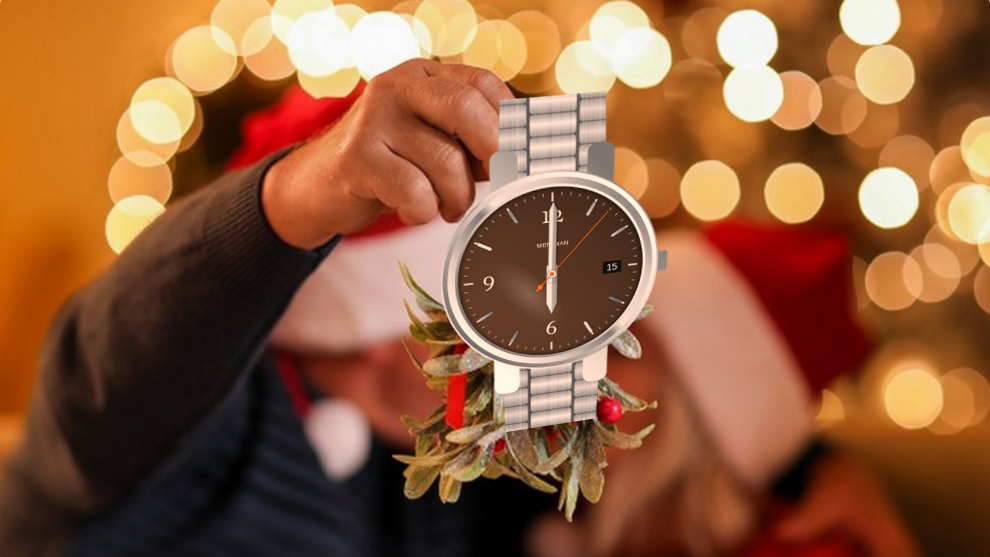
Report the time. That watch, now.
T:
6:00:07
